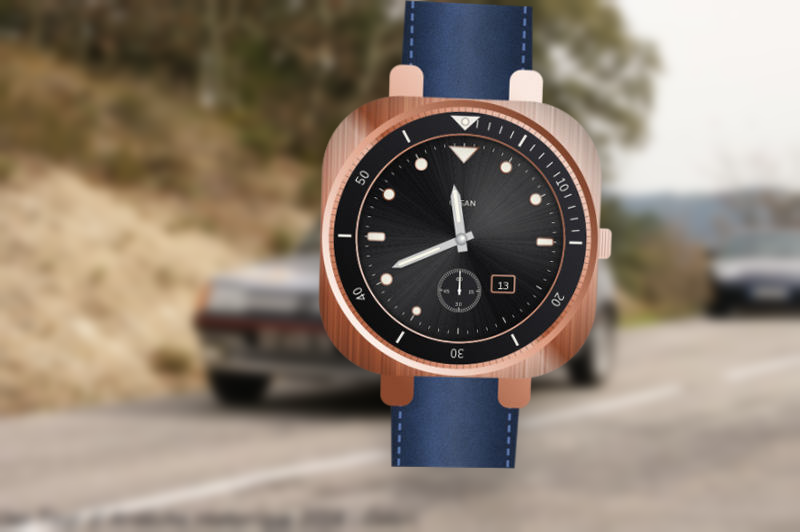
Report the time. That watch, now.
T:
11:41
